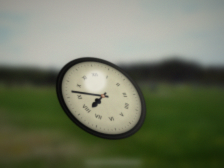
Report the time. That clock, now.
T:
7:47
